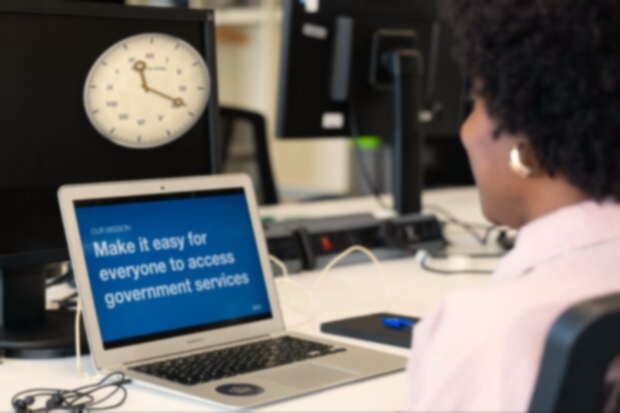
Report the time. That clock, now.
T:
11:19
